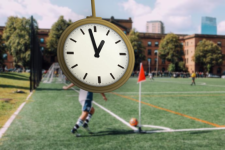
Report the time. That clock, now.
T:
12:58
